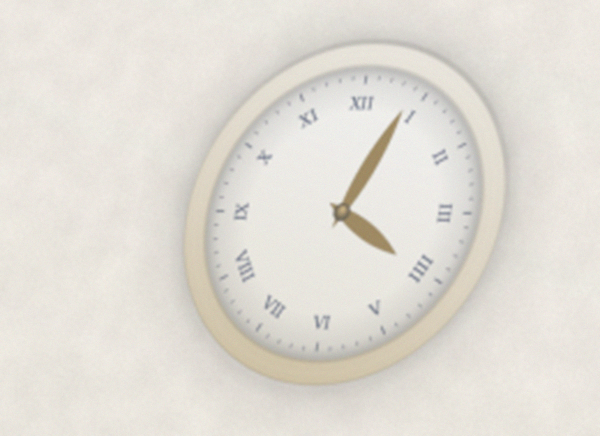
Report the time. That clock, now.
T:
4:04
